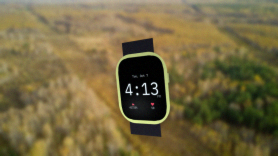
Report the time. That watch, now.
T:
4:13
